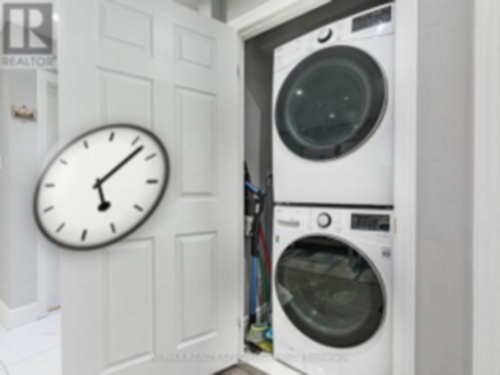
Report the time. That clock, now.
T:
5:07
